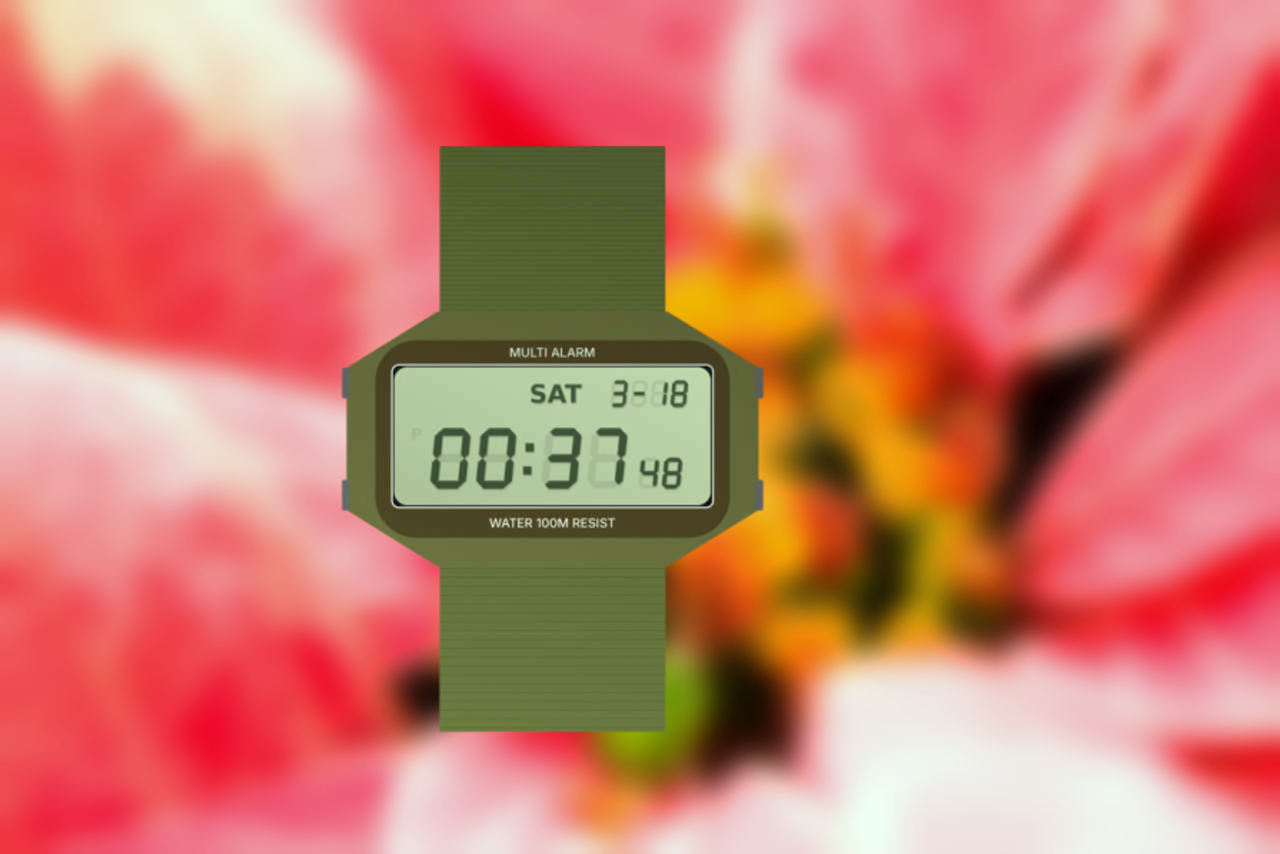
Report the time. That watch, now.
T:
0:37:48
